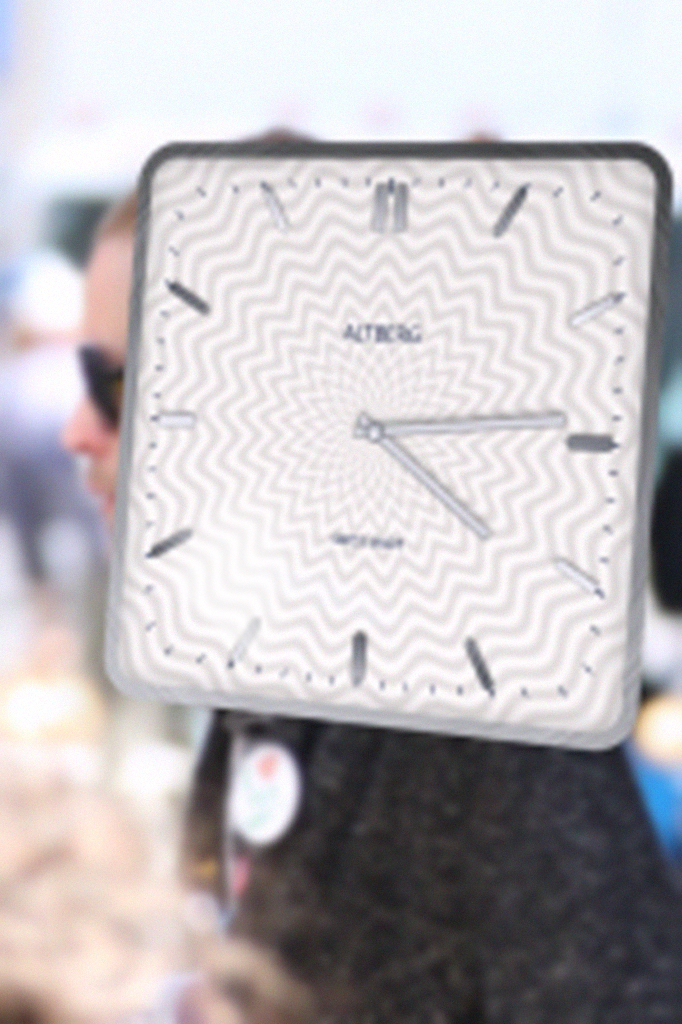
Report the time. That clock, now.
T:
4:14
